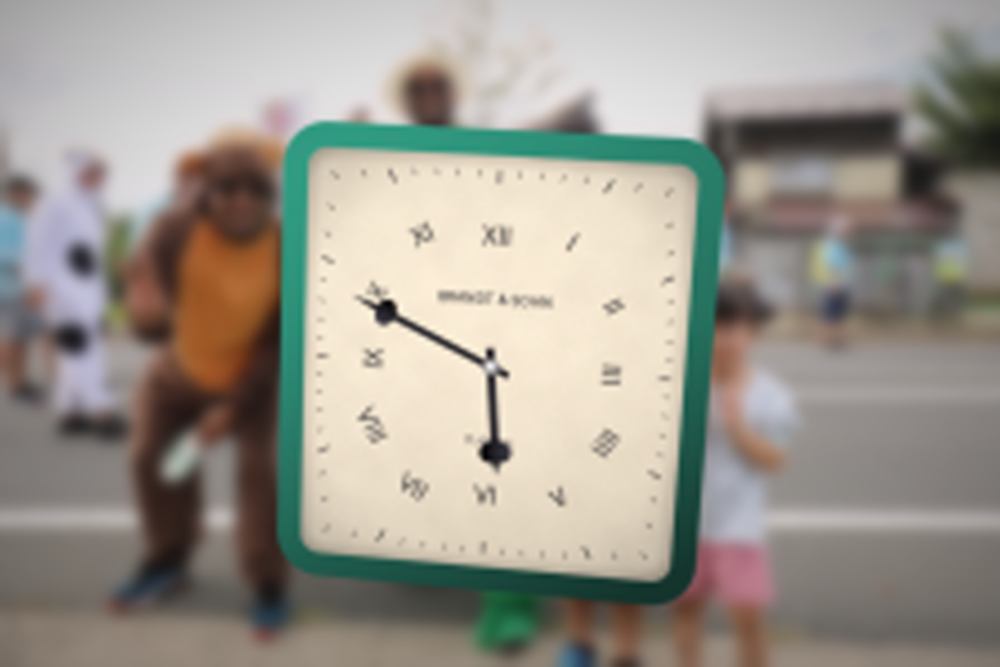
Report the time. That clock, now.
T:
5:49
